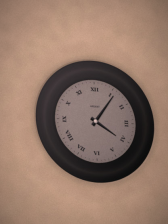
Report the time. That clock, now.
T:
4:06
